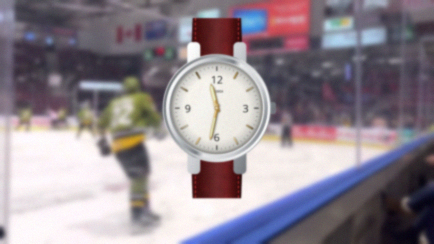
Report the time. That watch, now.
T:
11:32
